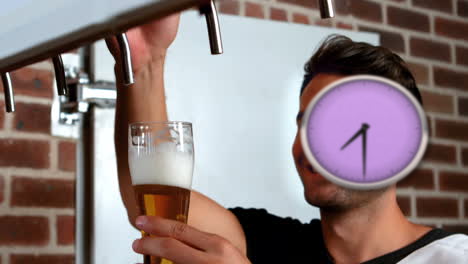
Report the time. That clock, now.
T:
7:30
